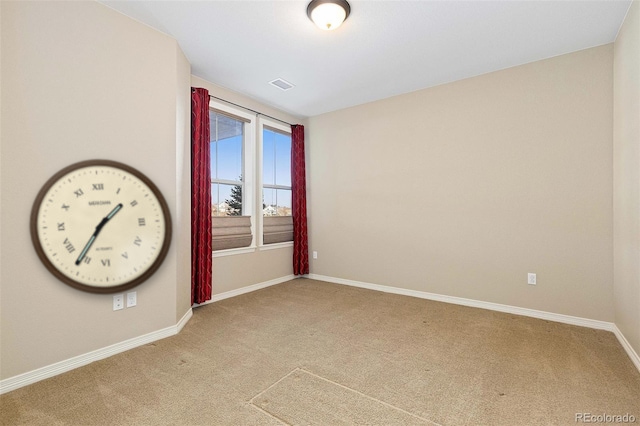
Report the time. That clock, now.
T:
1:36
